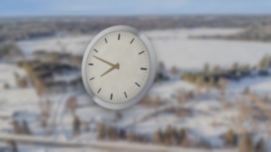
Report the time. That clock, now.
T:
7:48
